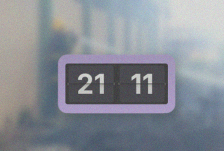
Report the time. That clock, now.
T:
21:11
